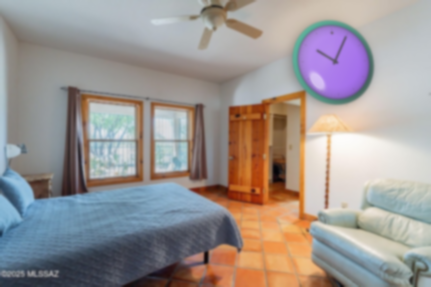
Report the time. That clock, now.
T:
10:05
